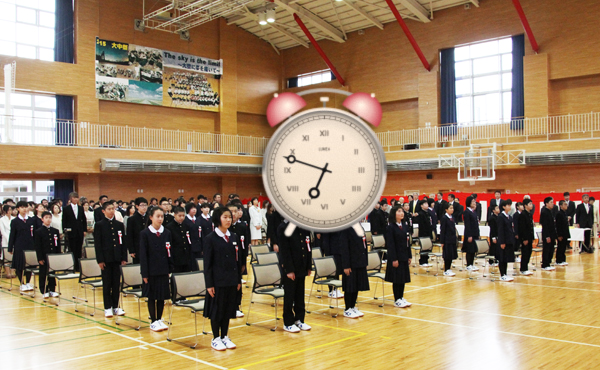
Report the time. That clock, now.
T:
6:48
